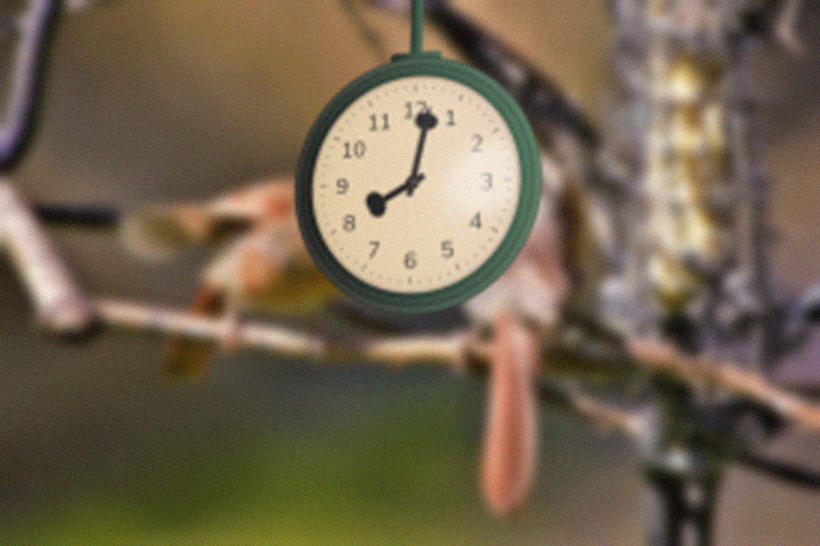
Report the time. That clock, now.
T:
8:02
